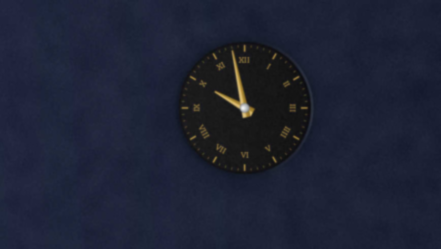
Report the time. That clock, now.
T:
9:58
